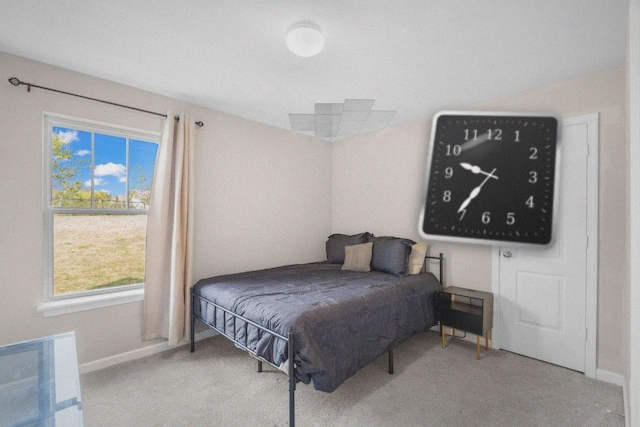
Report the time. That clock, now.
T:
9:36
